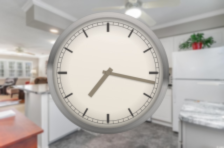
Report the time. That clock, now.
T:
7:17
